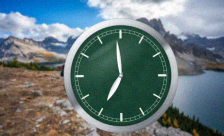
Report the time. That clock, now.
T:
6:59
